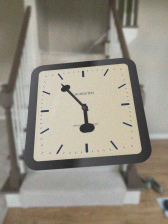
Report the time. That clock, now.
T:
5:54
